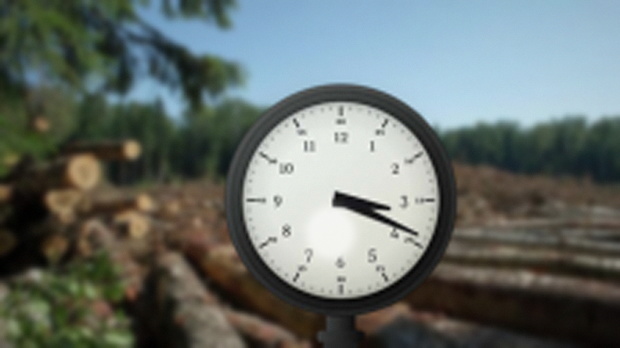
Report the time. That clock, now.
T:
3:19
